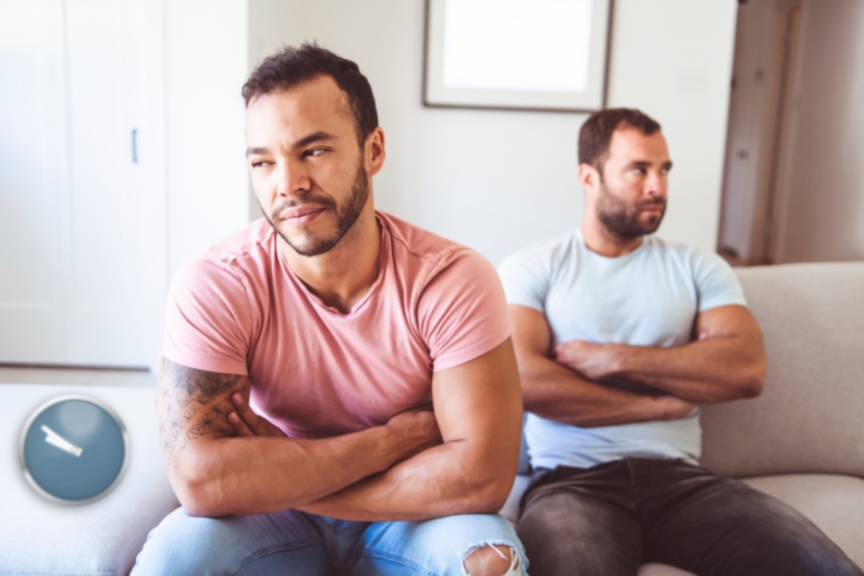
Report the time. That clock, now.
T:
9:51
